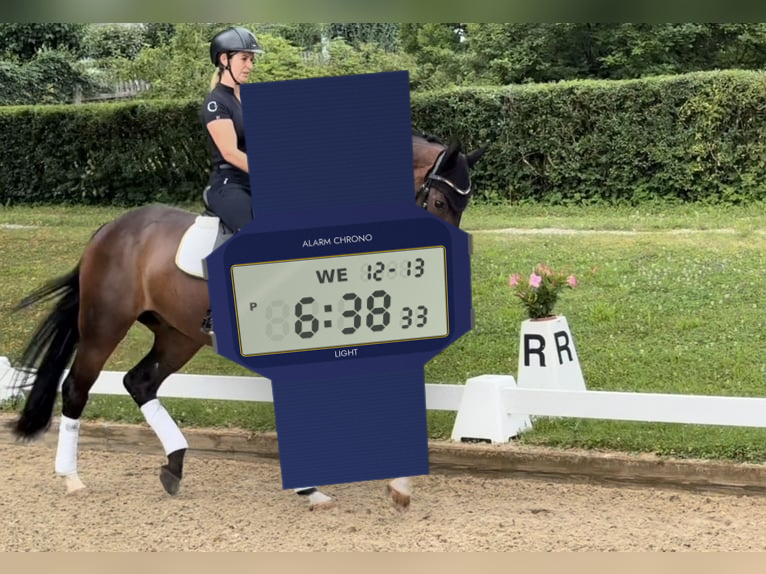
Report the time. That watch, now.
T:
6:38:33
